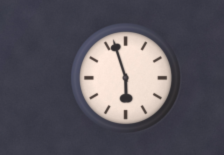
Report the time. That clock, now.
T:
5:57
